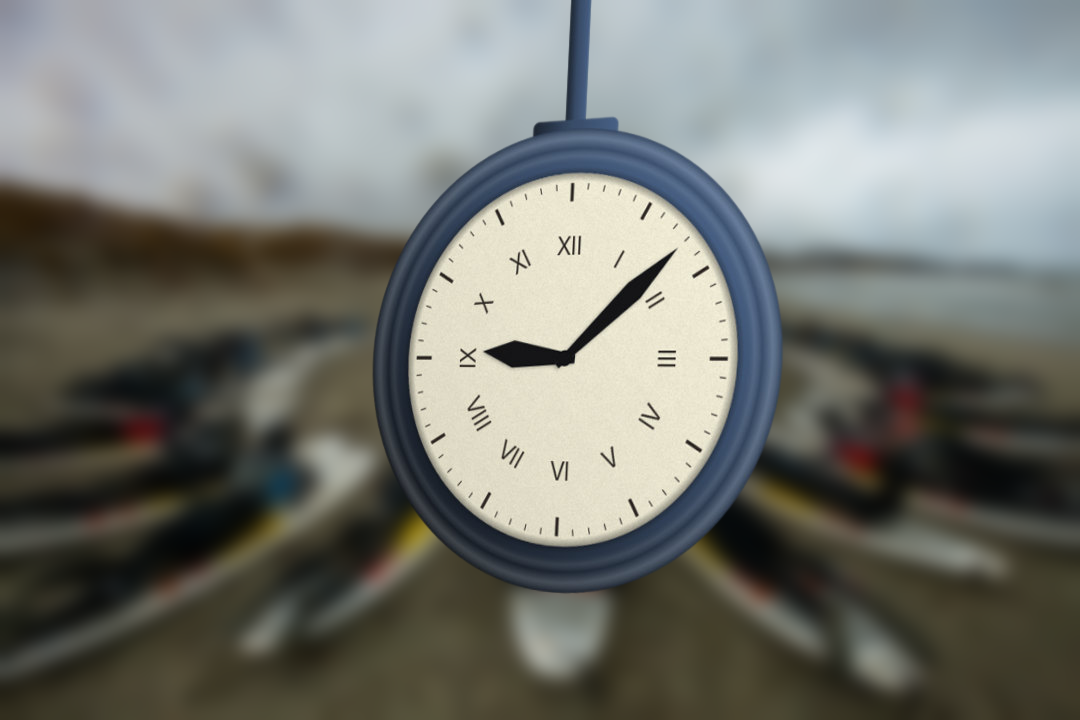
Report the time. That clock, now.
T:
9:08
